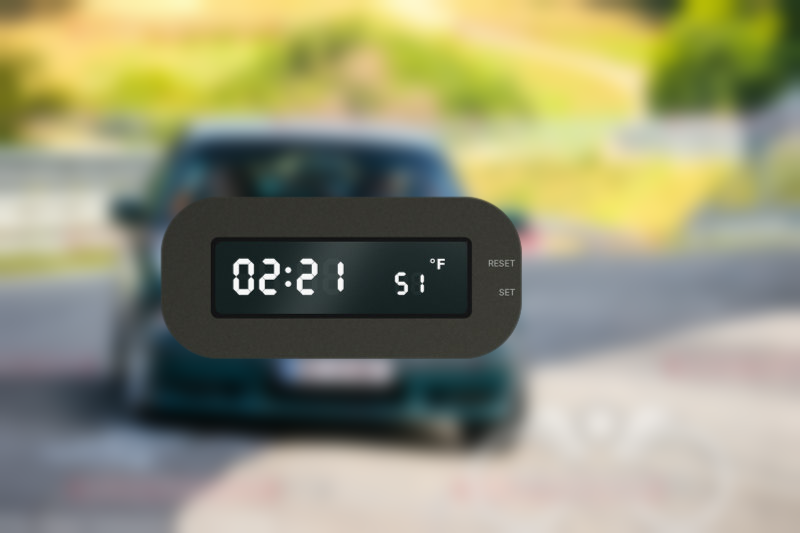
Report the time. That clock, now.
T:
2:21
